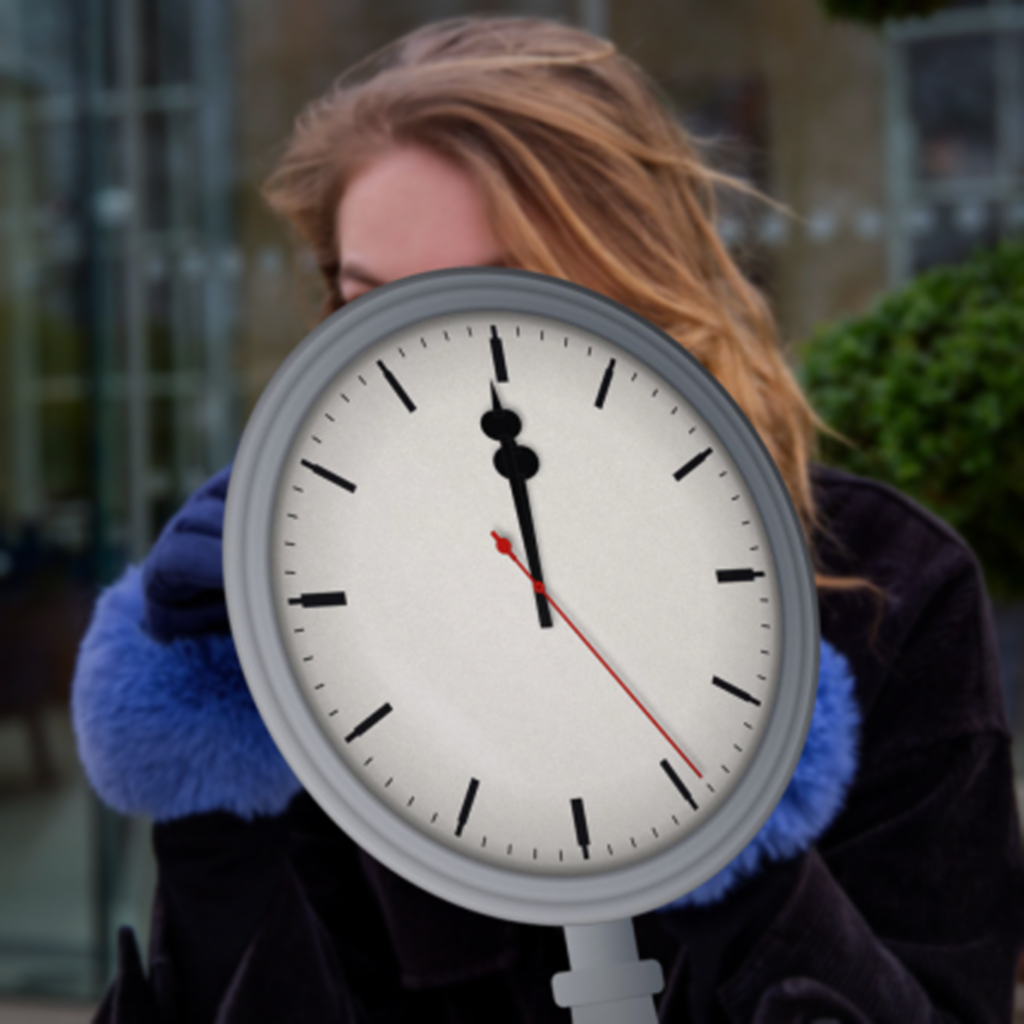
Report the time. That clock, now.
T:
11:59:24
